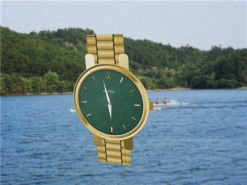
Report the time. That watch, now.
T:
5:58
